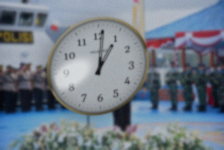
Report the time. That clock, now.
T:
1:01
